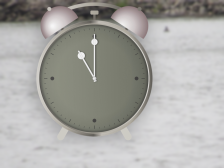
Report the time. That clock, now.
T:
11:00
